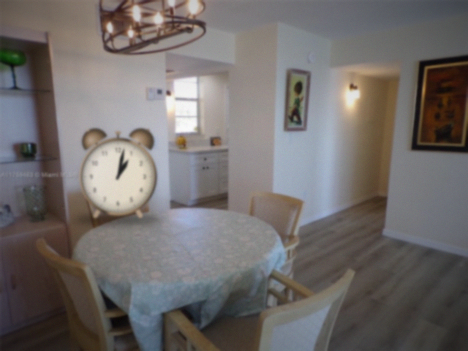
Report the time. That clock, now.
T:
1:02
